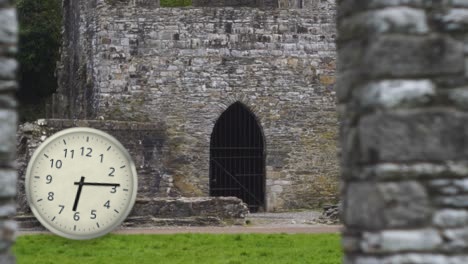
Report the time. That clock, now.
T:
6:14
